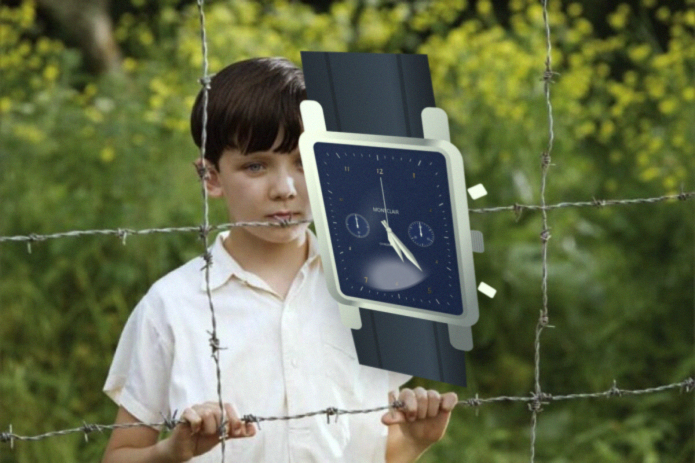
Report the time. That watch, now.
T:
5:24
